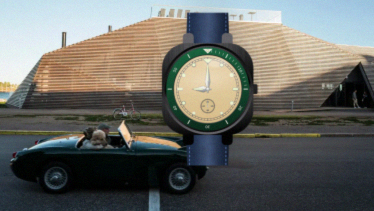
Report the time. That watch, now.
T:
9:00
